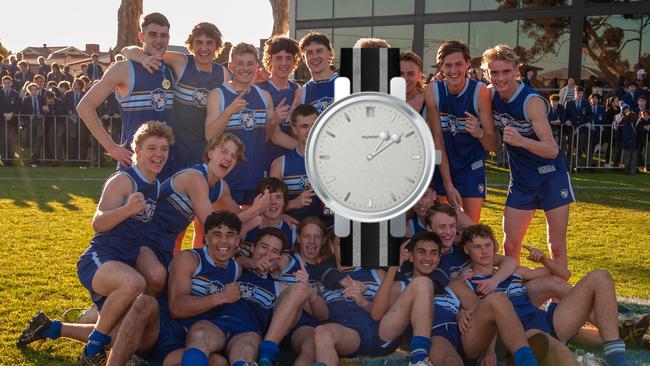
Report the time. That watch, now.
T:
1:09
